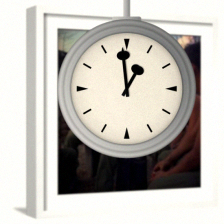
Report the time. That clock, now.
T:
12:59
